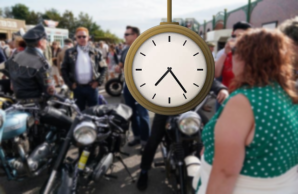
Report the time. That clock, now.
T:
7:24
